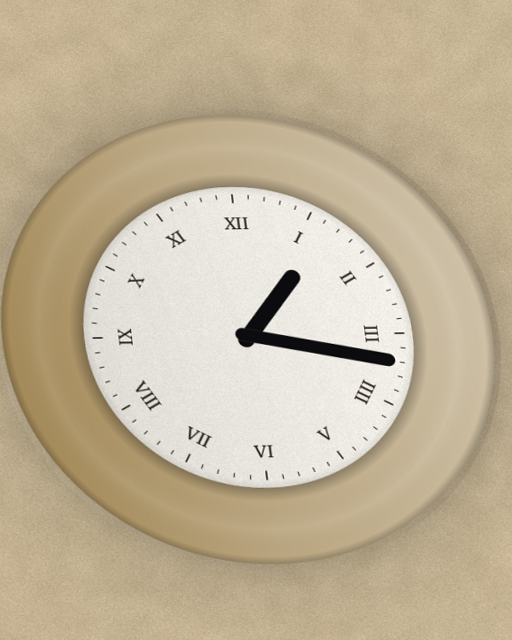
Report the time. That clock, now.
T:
1:17
